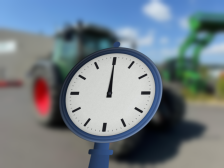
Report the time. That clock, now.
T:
12:00
